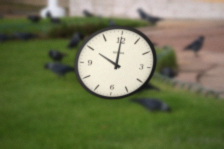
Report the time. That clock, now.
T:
10:00
